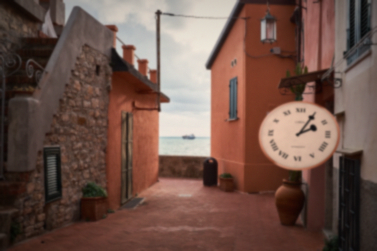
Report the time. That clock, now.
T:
2:05
